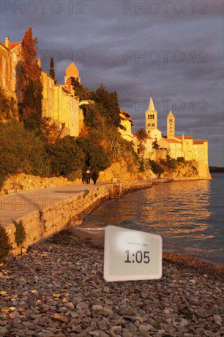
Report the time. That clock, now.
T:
1:05
